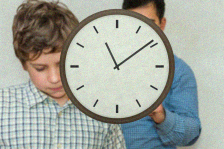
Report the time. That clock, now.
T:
11:09
